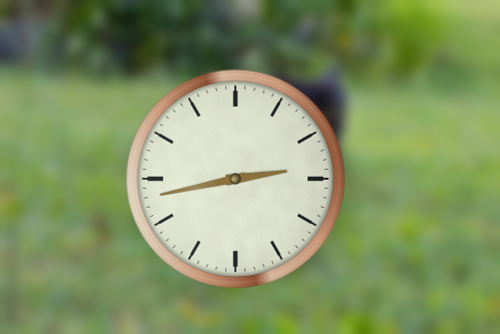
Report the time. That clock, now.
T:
2:43
